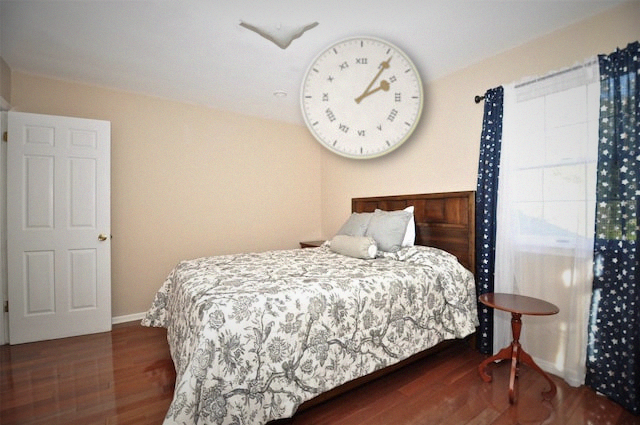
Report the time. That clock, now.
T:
2:06
